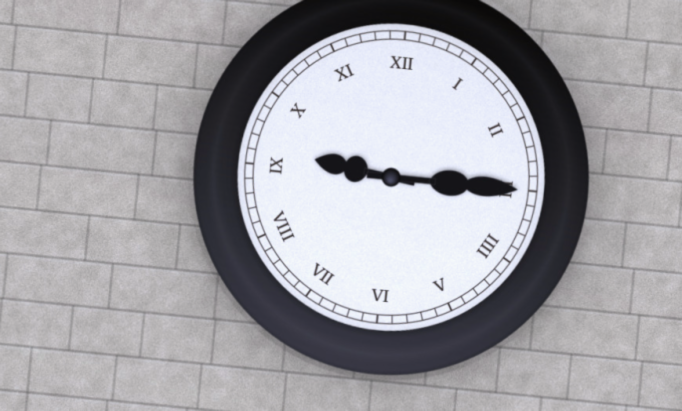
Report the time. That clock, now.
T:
9:15
